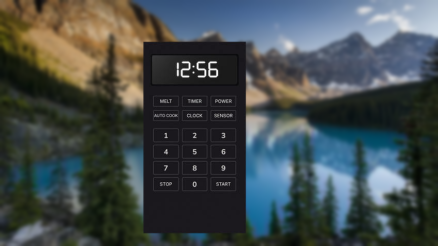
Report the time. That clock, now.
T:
12:56
